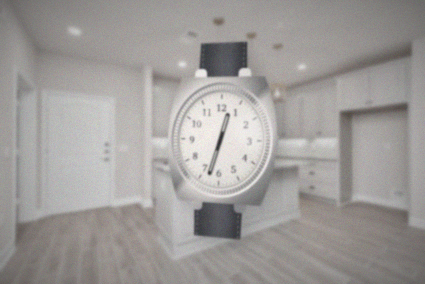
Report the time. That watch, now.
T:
12:33
